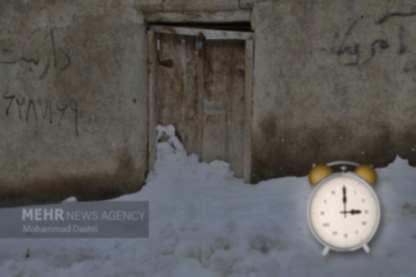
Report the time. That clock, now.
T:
3:00
